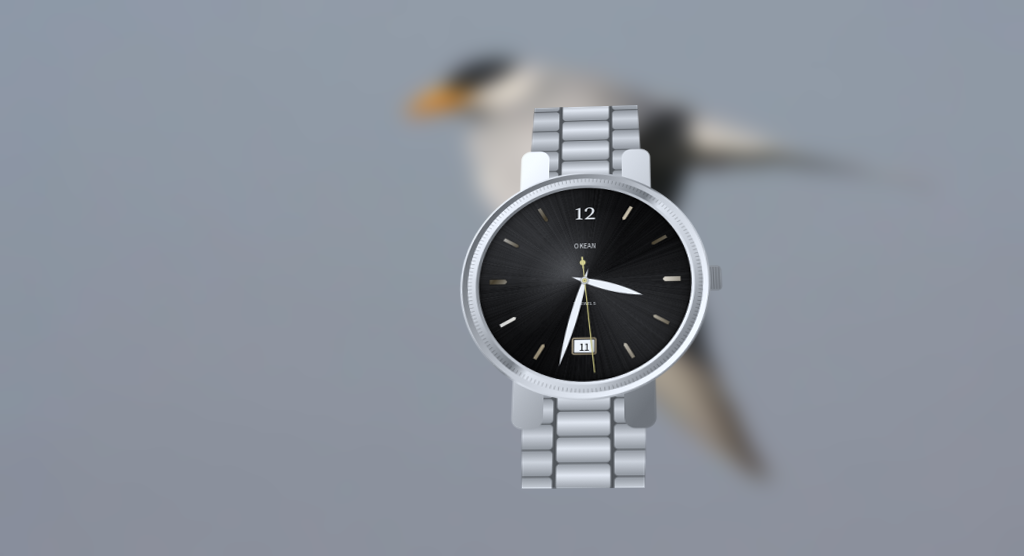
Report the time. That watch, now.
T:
3:32:29
